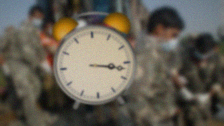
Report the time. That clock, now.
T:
3:17
